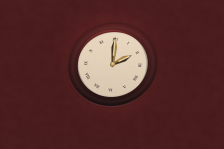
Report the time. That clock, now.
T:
2:00
